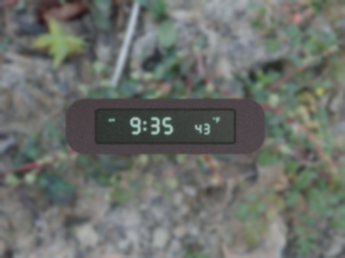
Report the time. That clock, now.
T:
9:35
